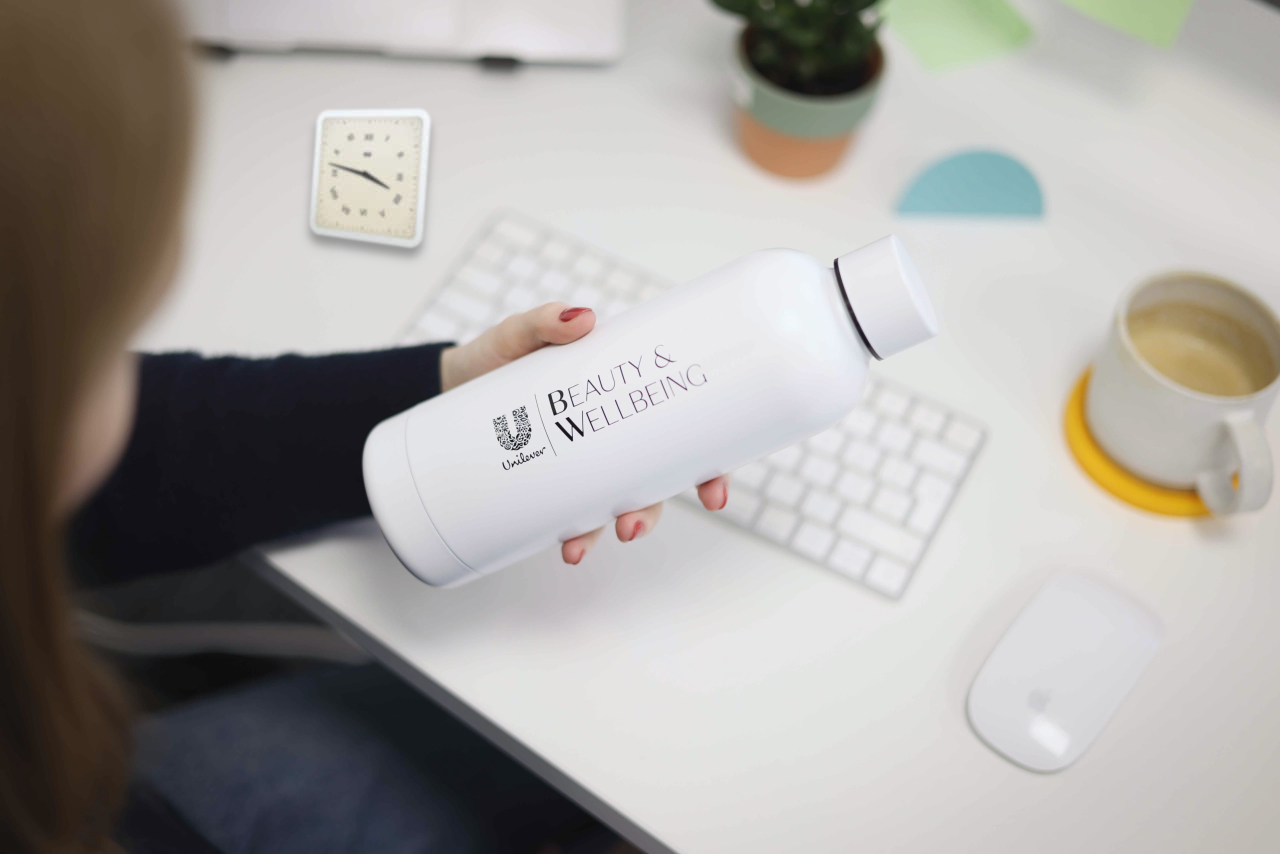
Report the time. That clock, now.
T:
3:47
